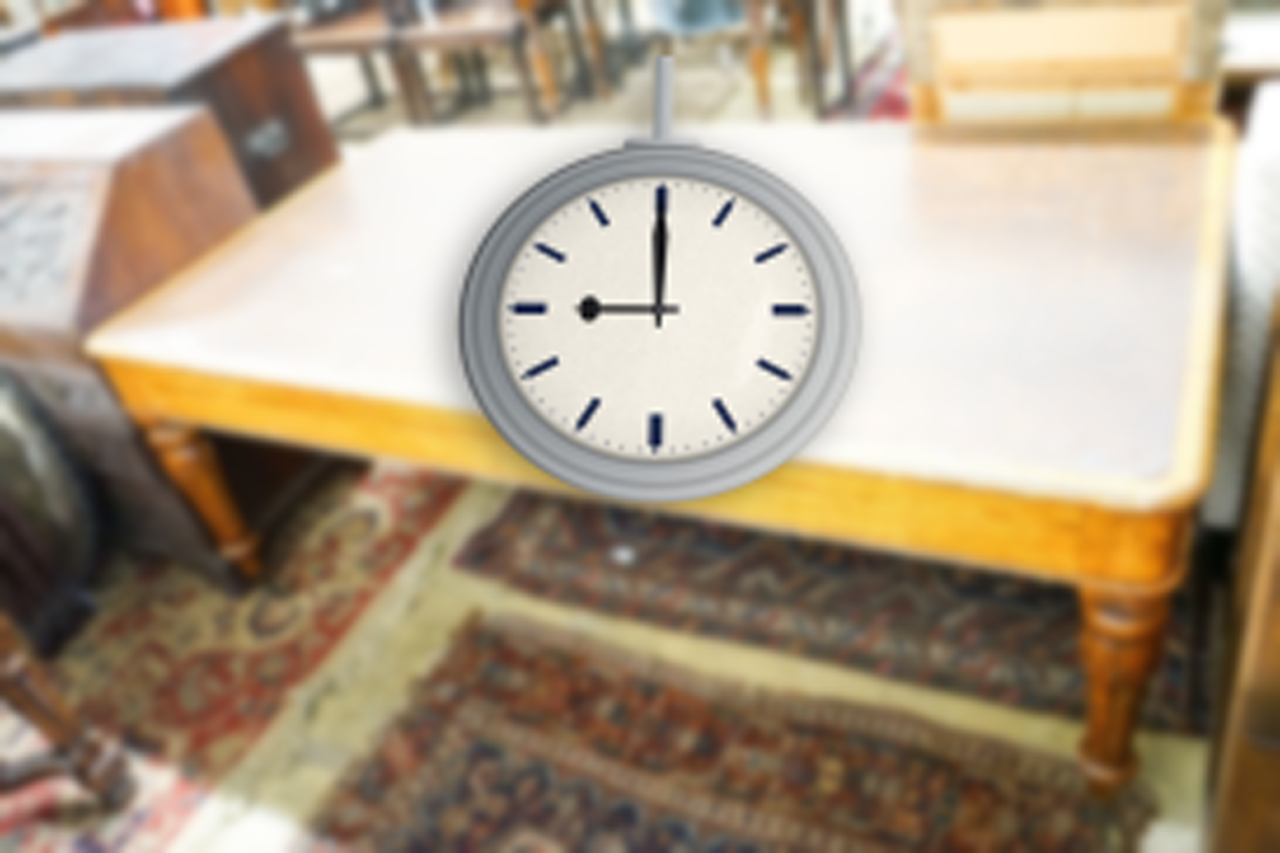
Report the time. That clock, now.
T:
9:00
